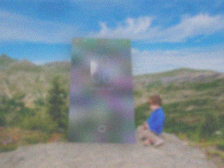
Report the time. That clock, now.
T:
10:06
